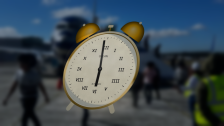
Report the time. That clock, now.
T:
5:59
